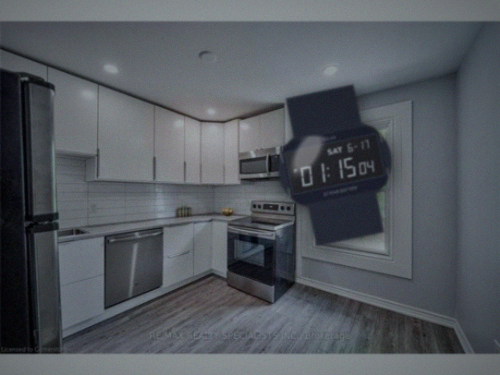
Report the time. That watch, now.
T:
1:15:04
